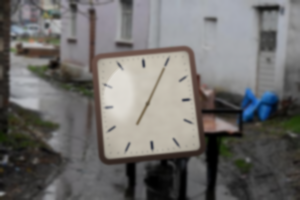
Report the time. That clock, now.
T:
7:05
